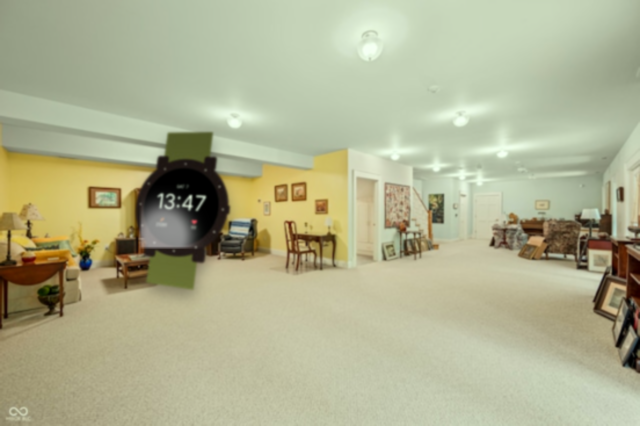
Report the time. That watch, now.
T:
13:47
